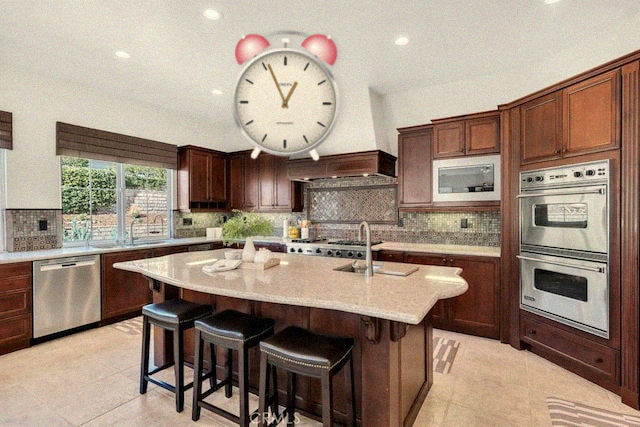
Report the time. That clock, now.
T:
12:56
